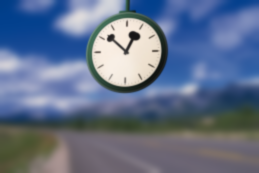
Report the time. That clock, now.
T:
12:52
